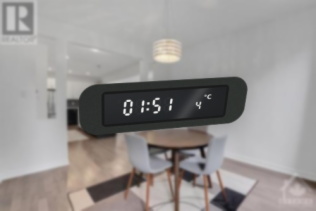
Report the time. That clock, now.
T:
1:51
